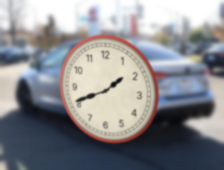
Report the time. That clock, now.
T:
1:41
